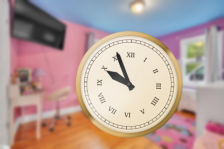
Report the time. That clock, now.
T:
9:56
